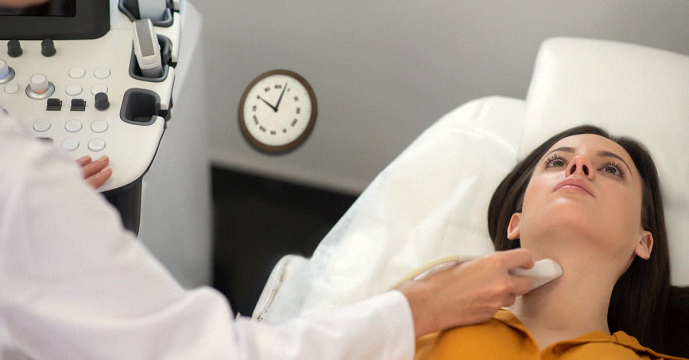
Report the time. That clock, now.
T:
10:03
